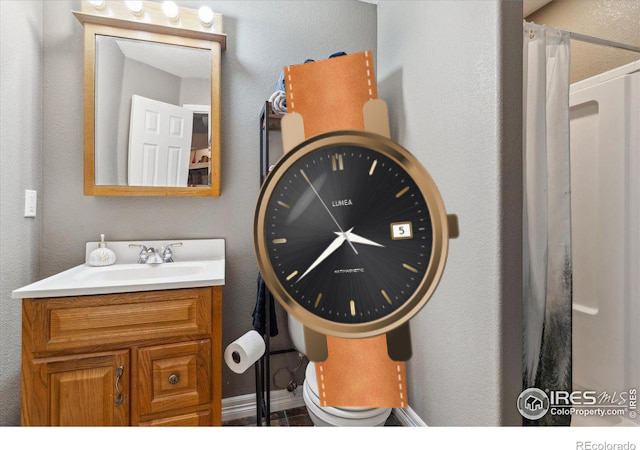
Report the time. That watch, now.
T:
3:38:55
